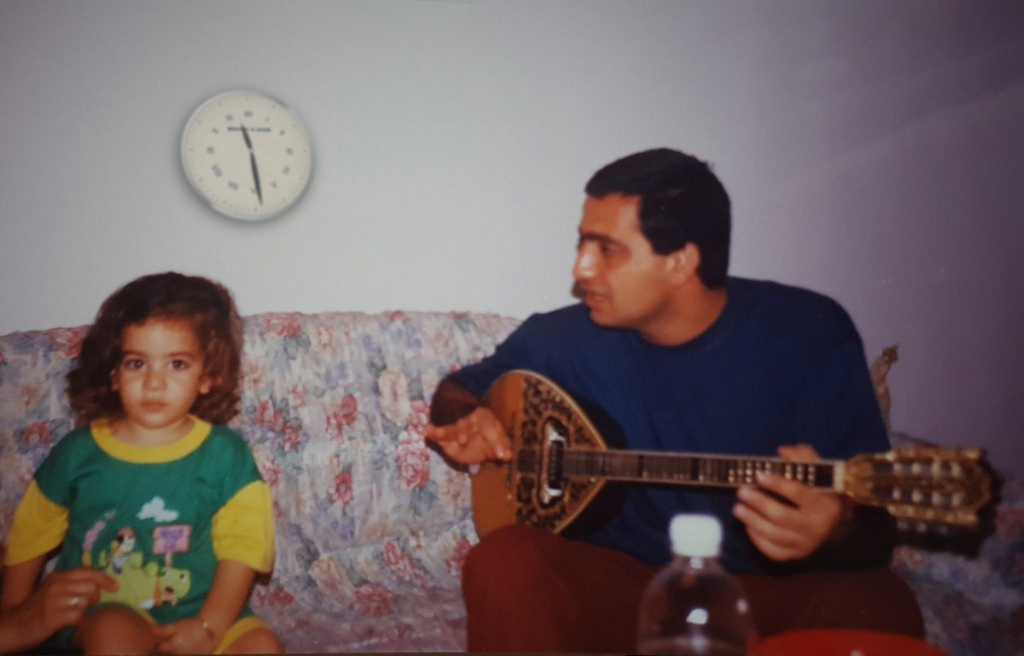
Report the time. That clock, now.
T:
11:29
